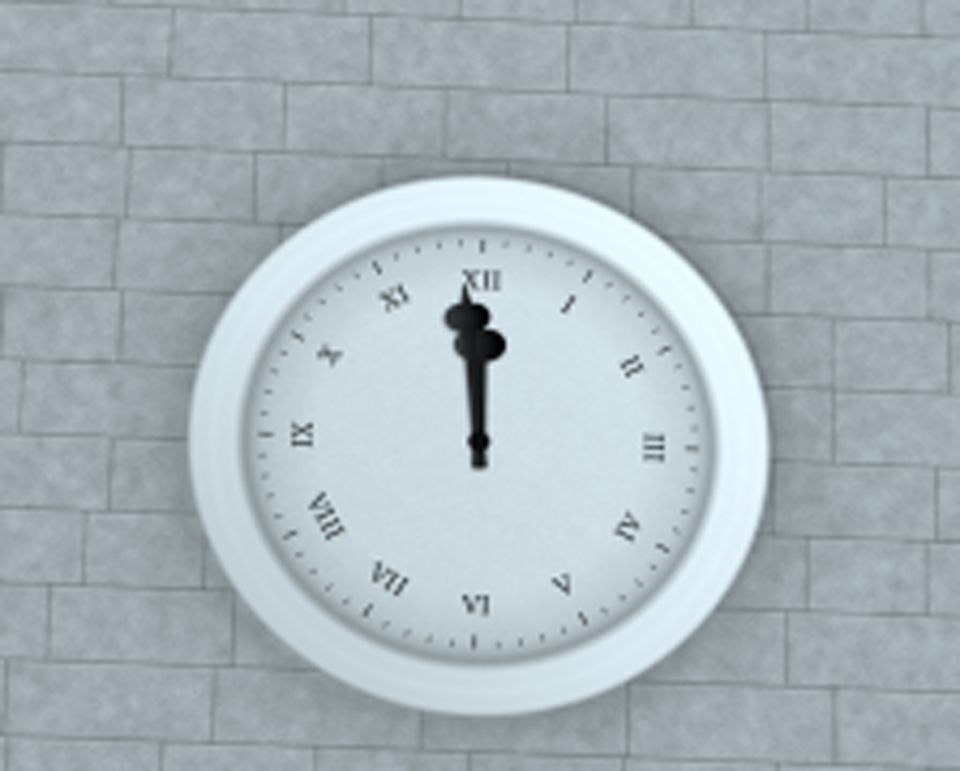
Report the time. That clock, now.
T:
11:59
